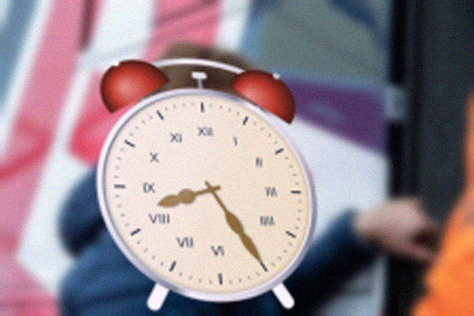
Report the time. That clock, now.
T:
8:25
